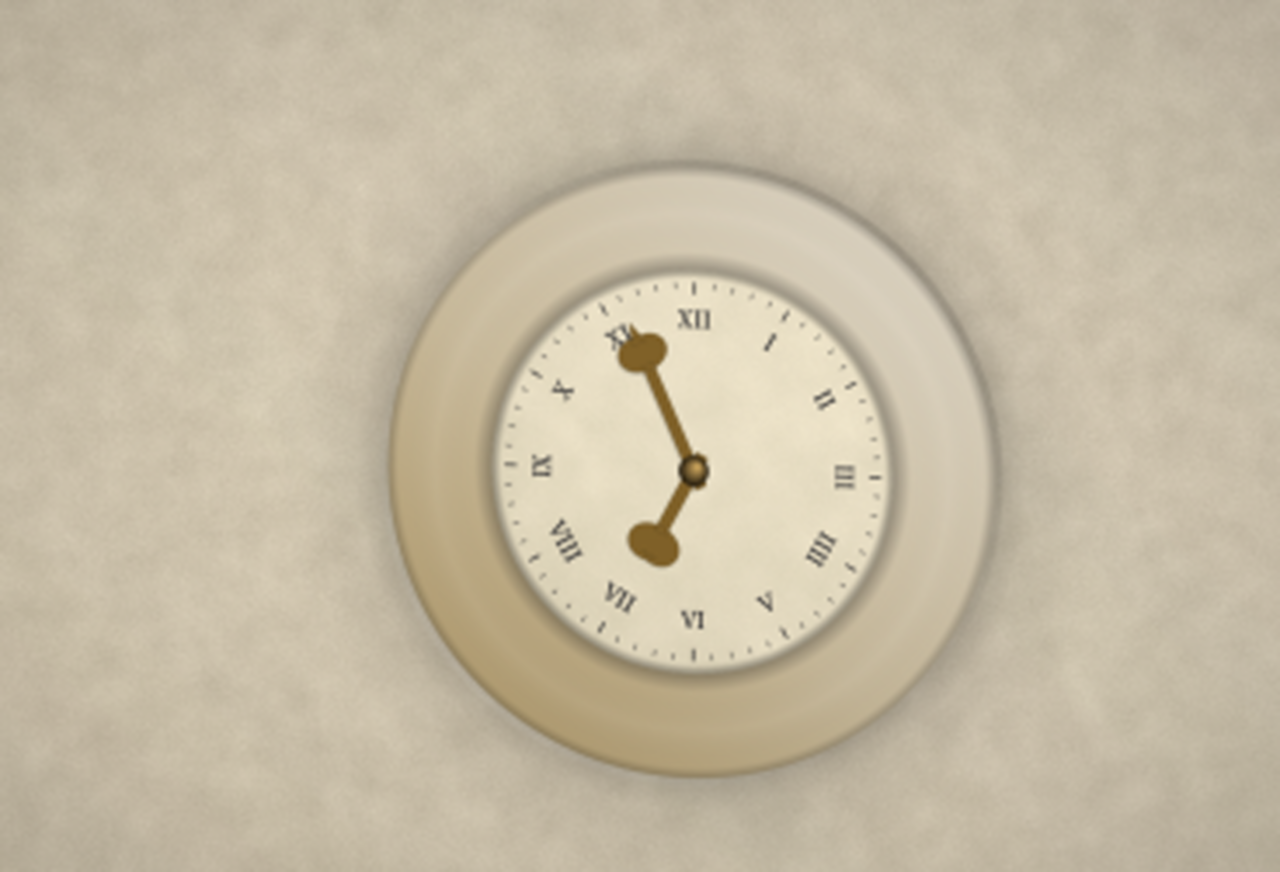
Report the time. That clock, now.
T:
6:56
